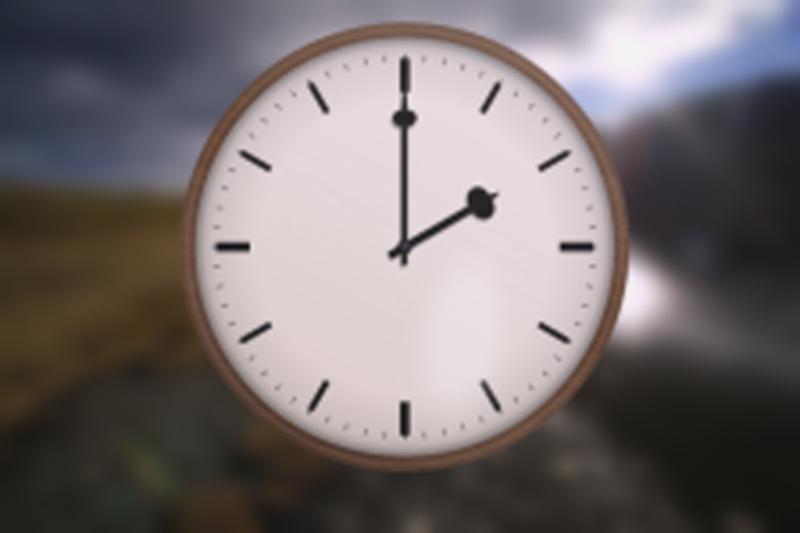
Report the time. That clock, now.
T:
2:00
